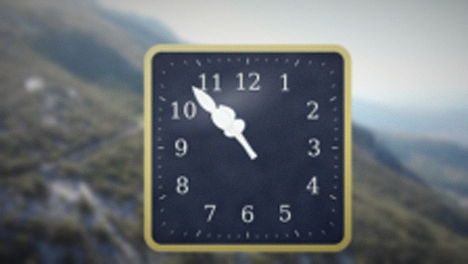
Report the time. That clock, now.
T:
10:53
